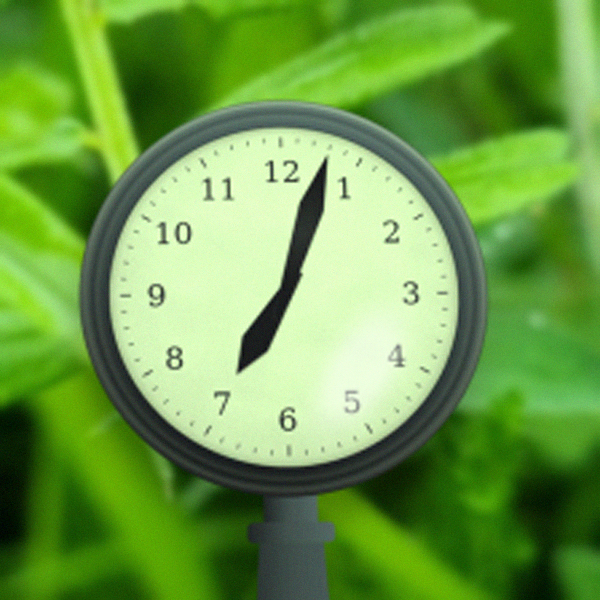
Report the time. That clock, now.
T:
7:03
